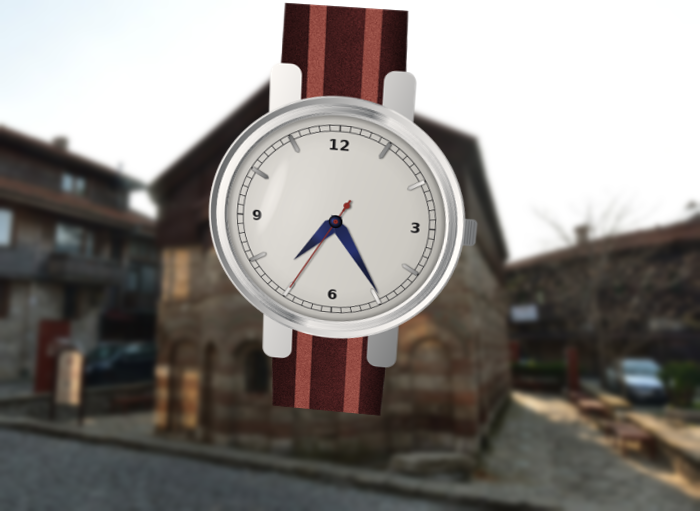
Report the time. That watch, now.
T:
7:24:35
